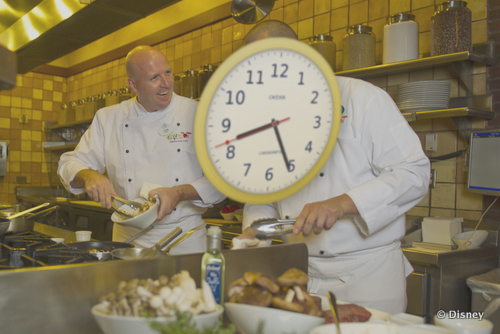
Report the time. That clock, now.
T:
8:25:42
